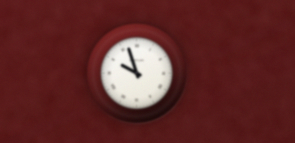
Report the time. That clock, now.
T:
9:57
